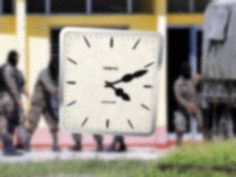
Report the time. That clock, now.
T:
4:11
